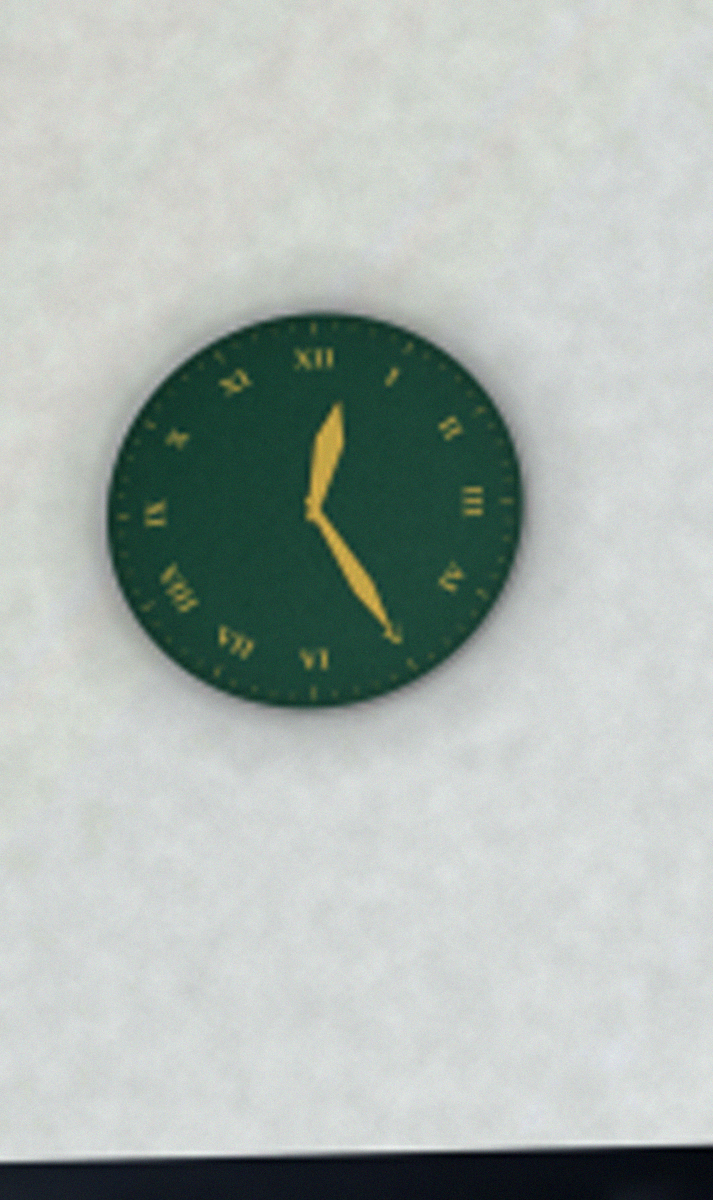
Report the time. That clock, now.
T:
12:25
